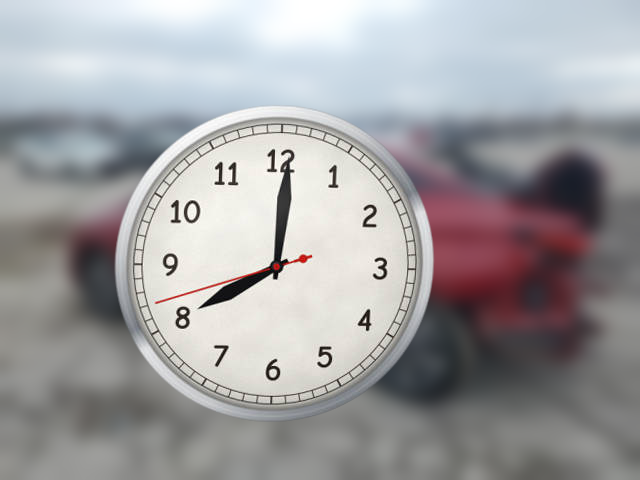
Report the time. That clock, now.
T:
8:00:42
